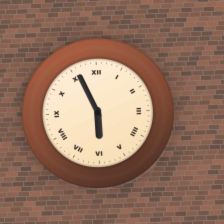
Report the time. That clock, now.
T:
5:56
